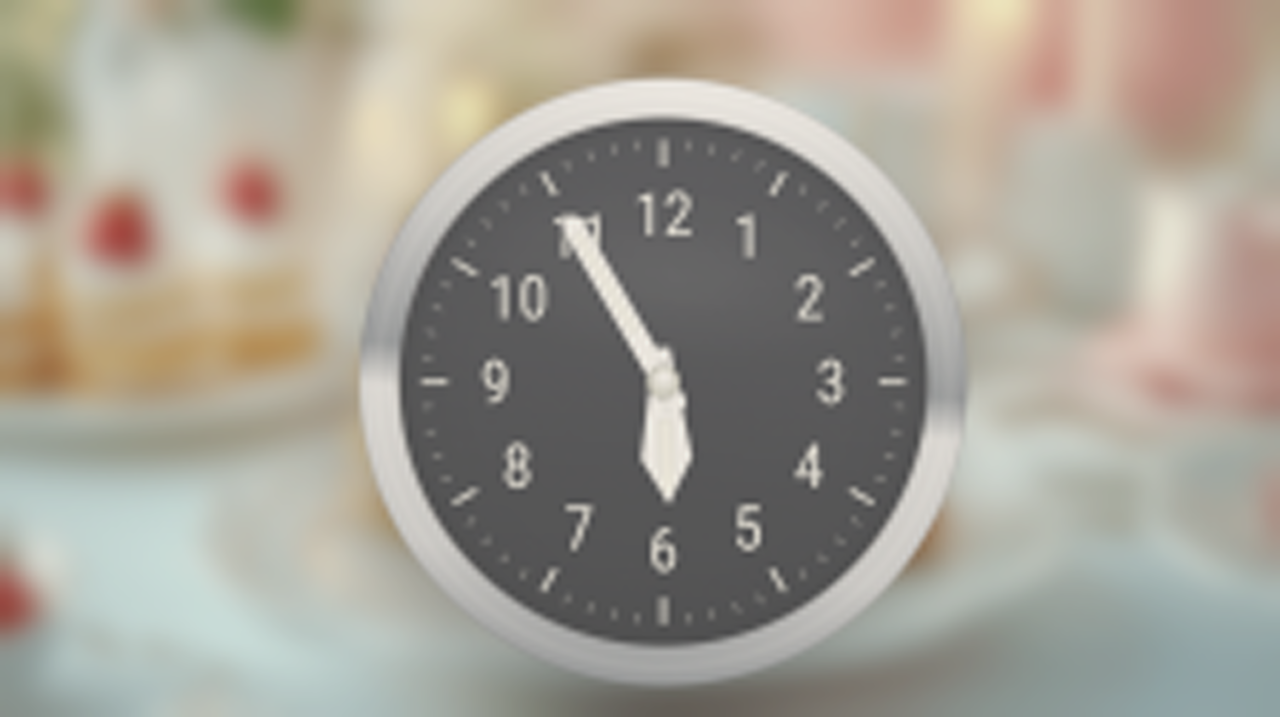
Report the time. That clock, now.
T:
5:55
